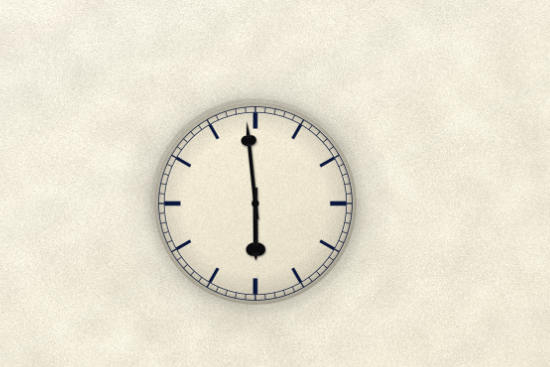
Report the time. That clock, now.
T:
5:59
